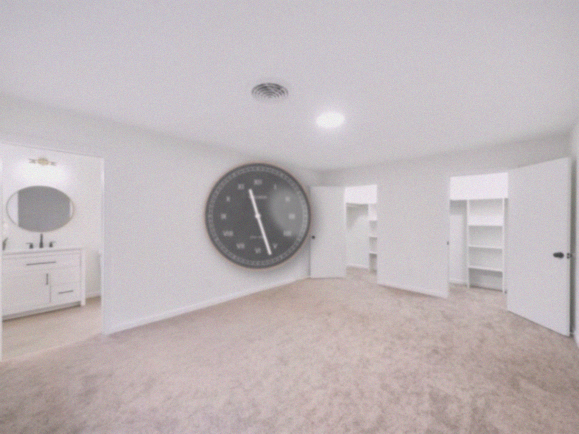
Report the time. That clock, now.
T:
11:27
